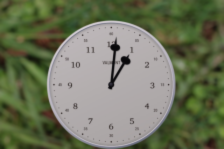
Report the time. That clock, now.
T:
1:01
